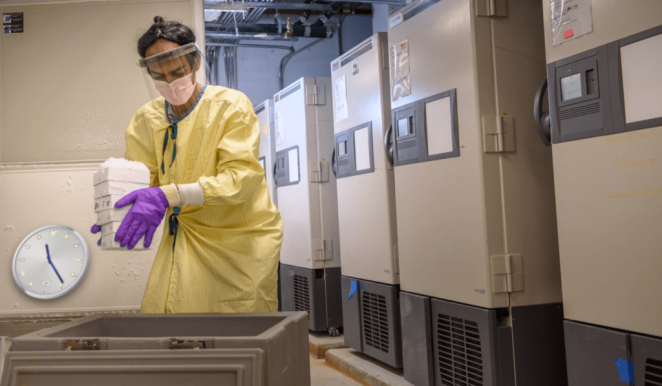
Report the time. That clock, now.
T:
11:24
